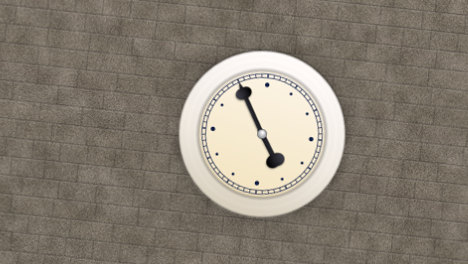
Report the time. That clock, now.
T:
4:55
